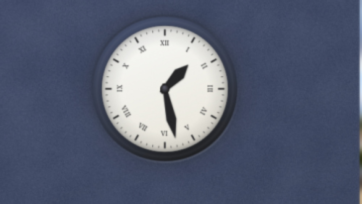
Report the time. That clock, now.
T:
1:28
